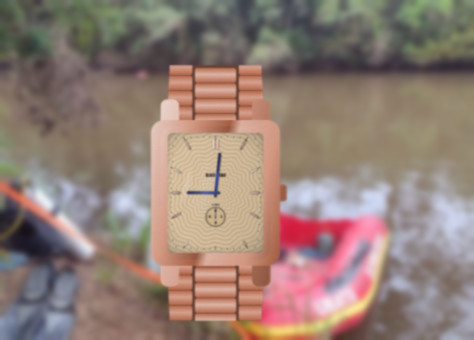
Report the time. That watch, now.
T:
9:01
